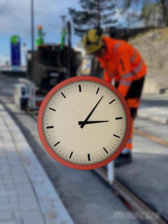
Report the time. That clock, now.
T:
3:07
